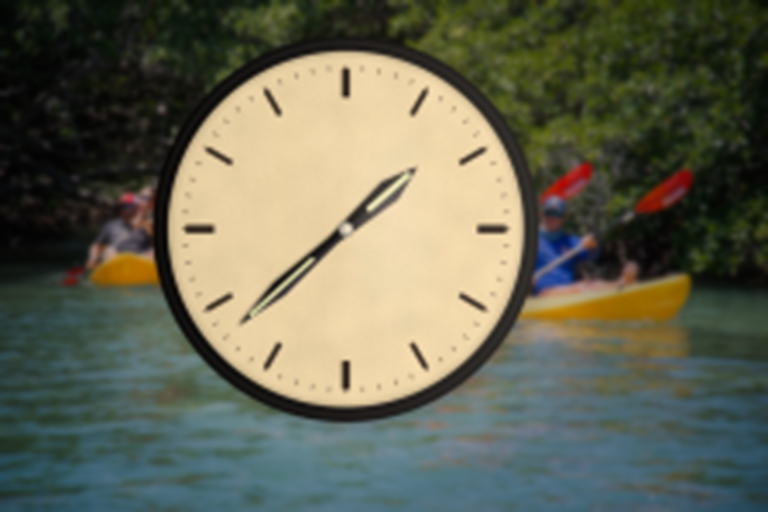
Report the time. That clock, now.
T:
1:38
